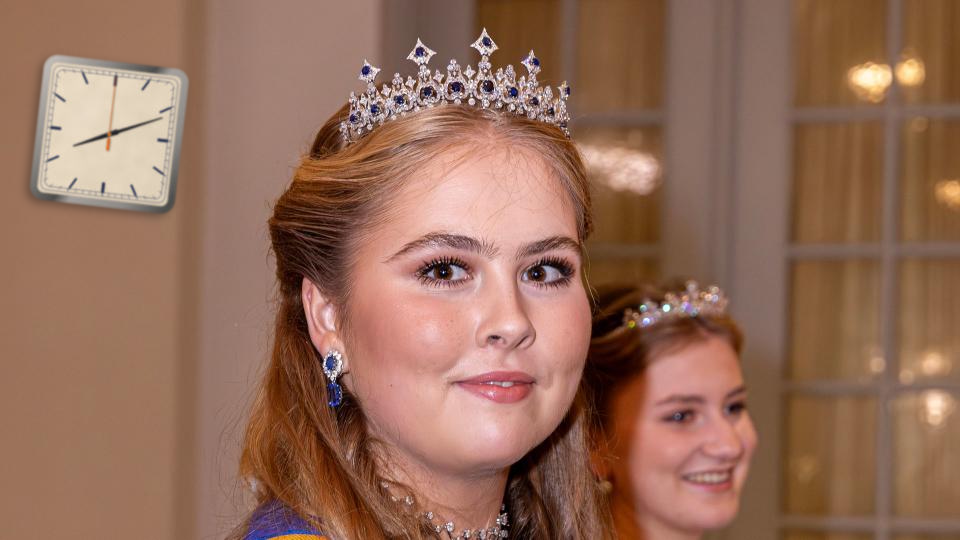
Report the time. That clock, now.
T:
8:11:00
